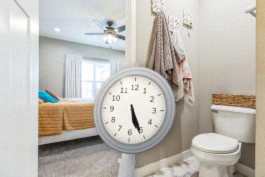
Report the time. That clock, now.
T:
5:26
